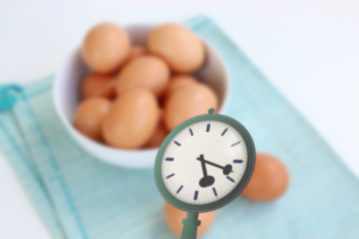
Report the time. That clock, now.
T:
5:18
